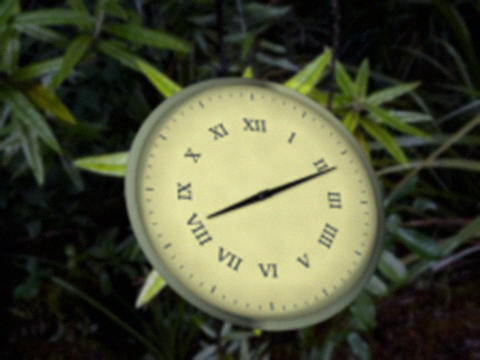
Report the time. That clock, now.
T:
8:11
